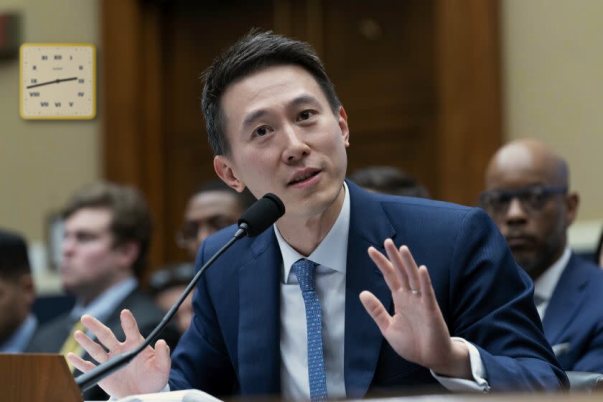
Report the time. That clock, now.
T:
2:43
